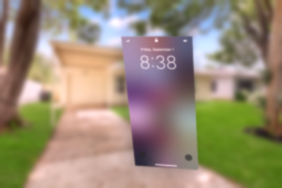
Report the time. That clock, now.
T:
8:38
